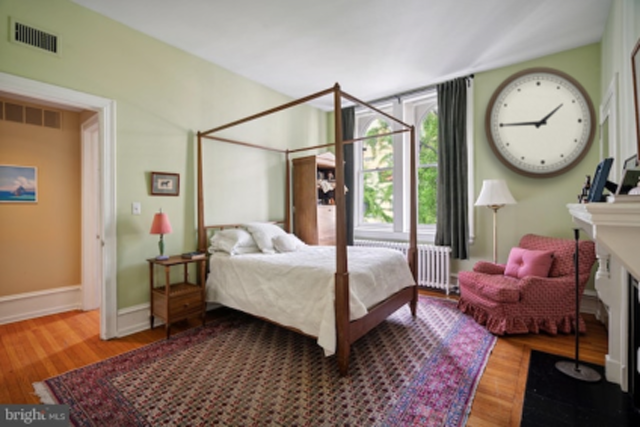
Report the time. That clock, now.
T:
1:45
